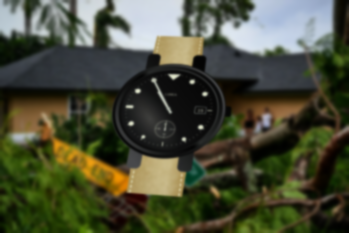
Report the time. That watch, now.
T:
10:55
